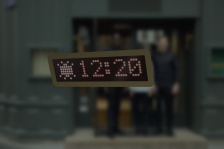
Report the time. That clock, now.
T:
12:20
